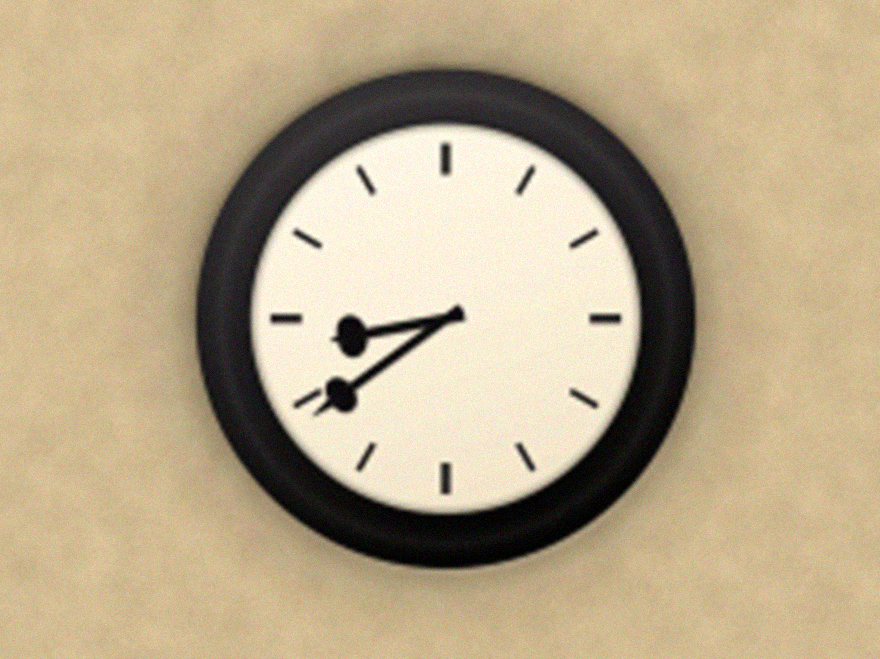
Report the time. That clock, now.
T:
8:39
